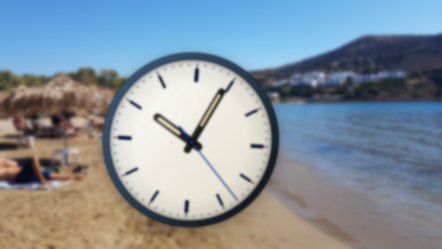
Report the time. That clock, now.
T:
10:04:23
